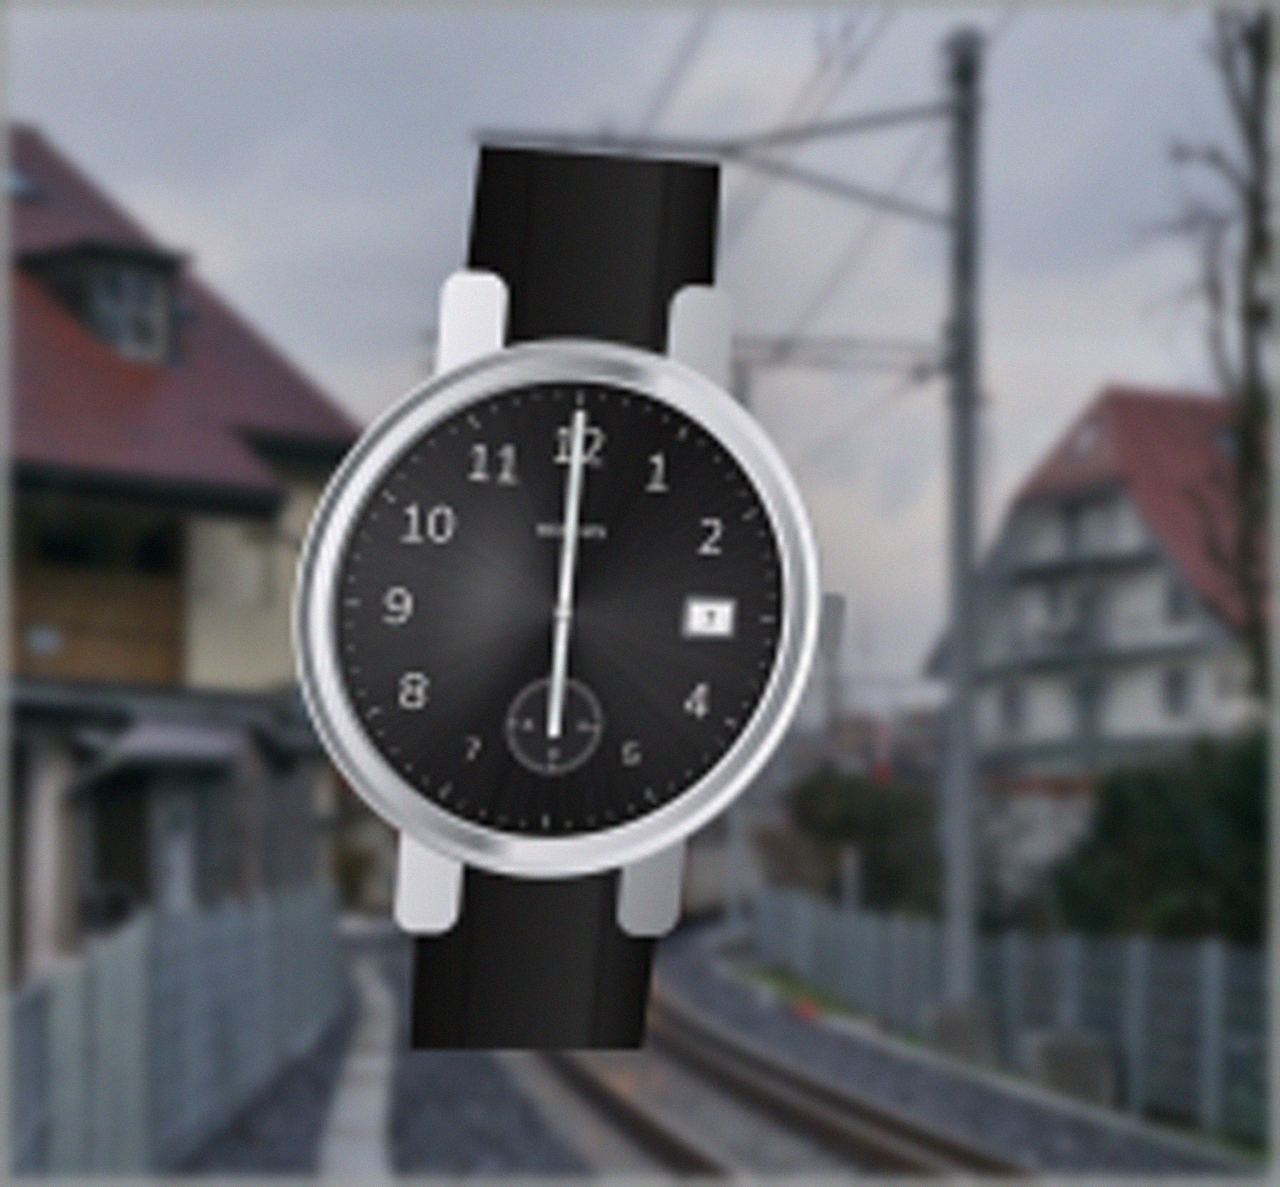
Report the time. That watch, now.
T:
6:00
